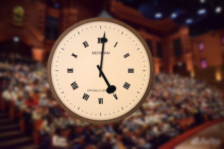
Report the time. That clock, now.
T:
5:01
